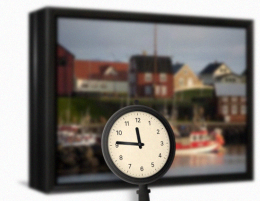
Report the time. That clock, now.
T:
11:46
